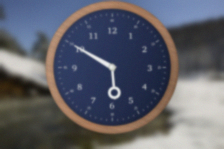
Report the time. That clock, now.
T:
5:50
